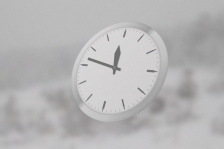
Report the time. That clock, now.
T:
11:47
